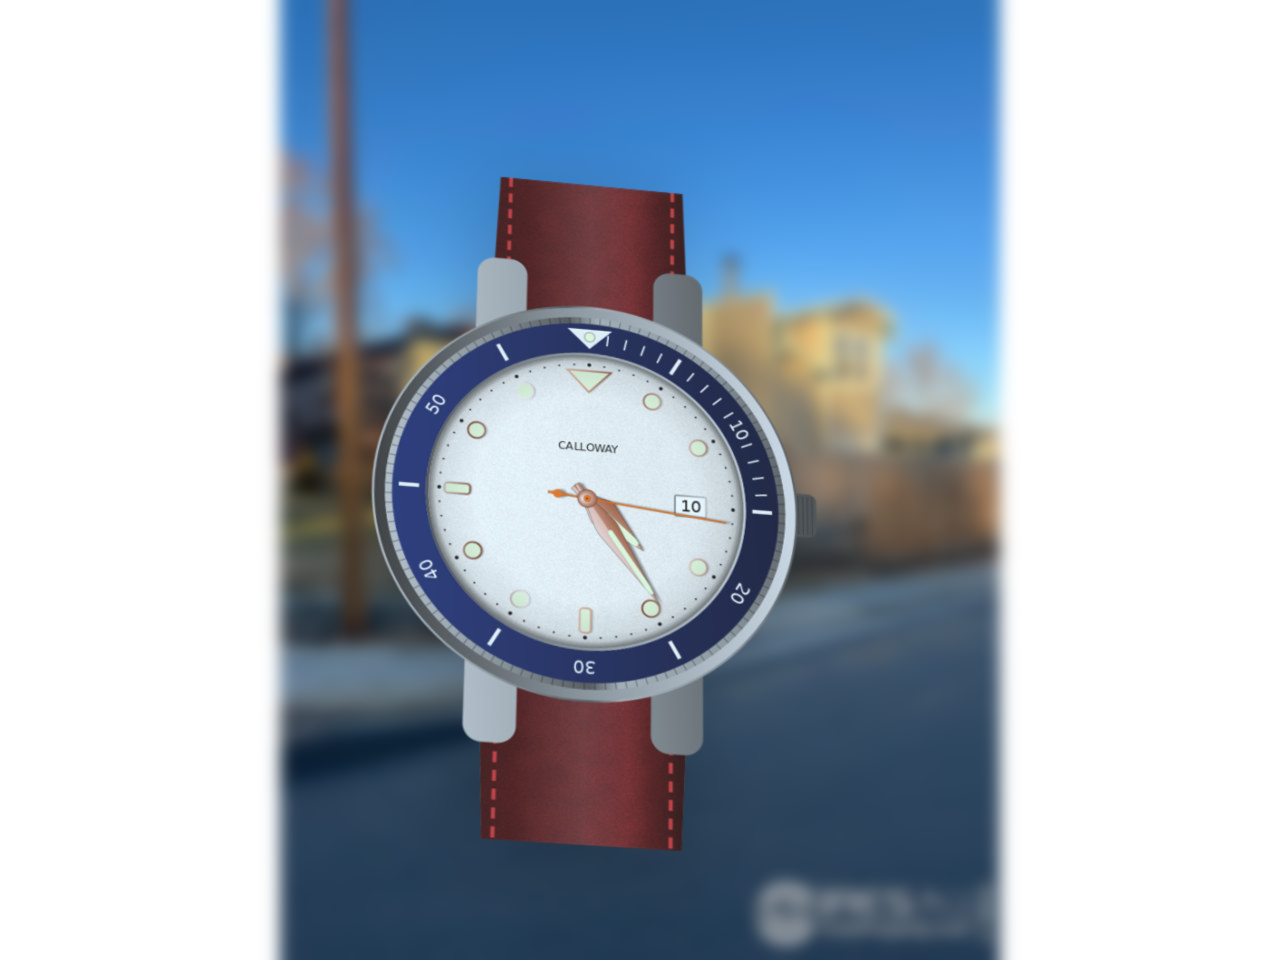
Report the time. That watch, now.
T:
4:24:16
